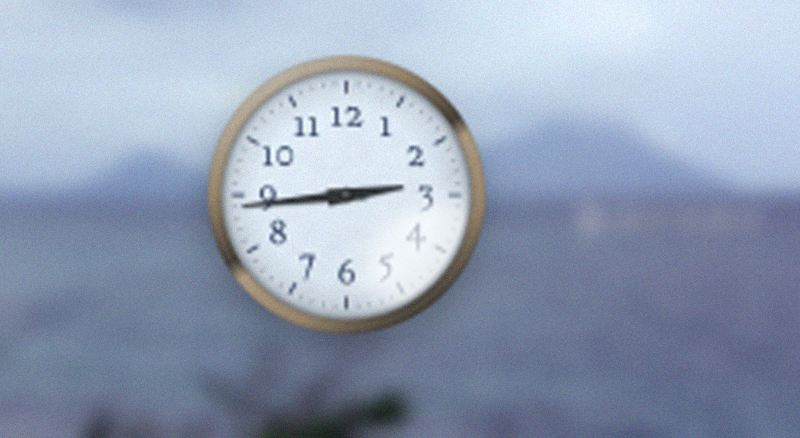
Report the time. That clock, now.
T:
2:44
